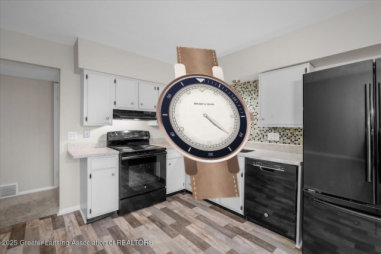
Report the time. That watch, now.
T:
4:22
